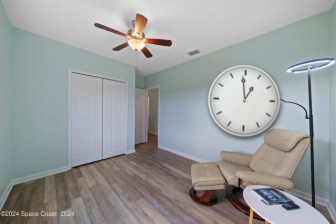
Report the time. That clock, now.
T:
12:59
